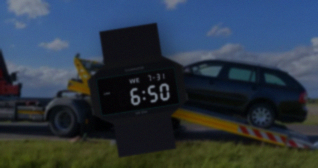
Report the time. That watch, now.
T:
6:50
